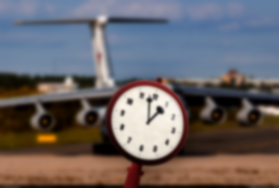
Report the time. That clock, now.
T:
12:58
